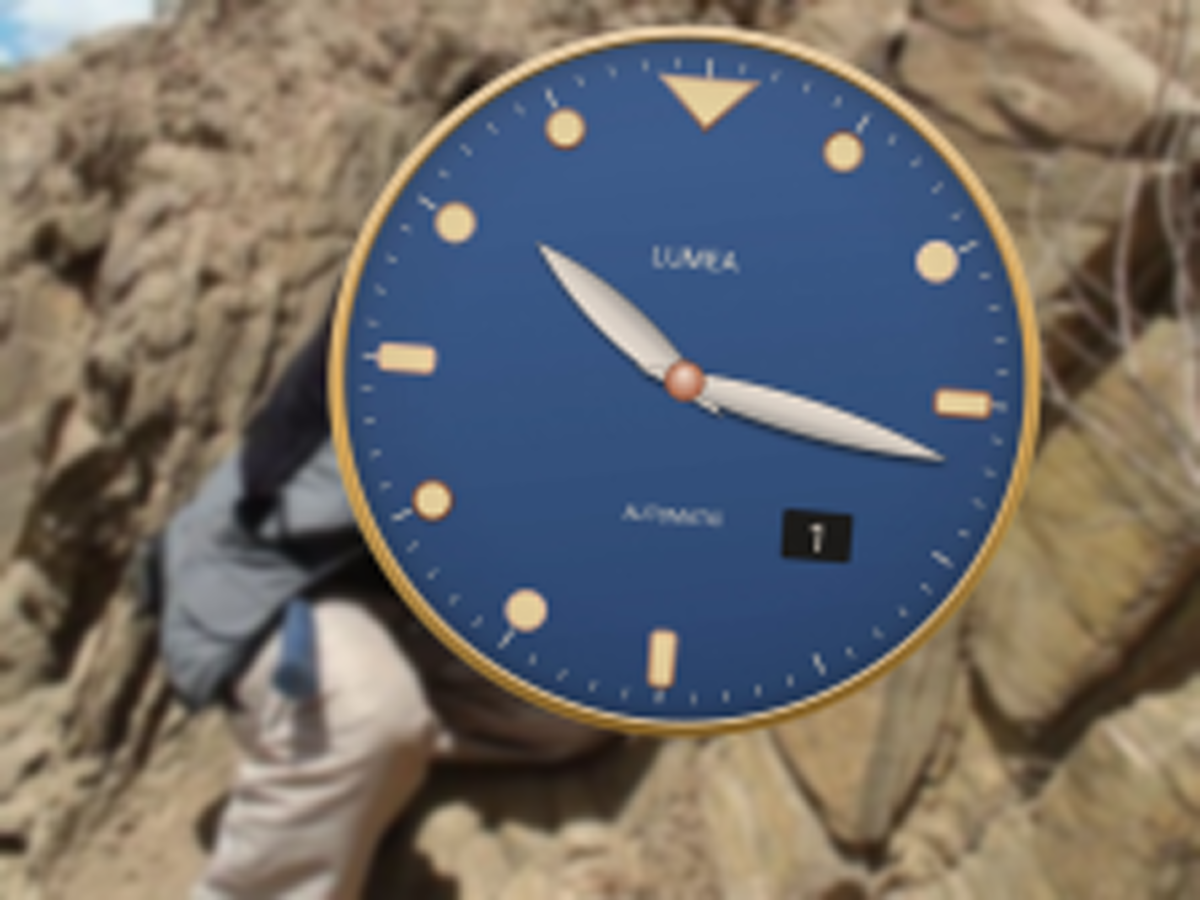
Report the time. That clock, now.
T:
10:17
